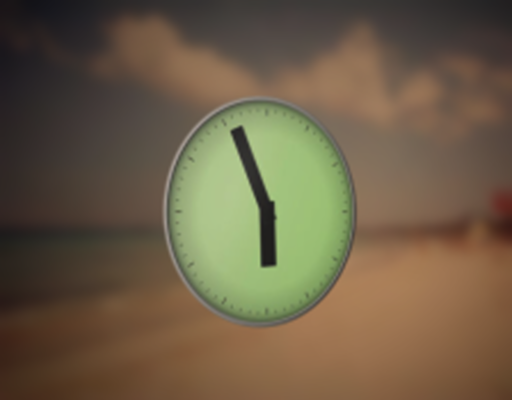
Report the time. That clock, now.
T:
5:56
